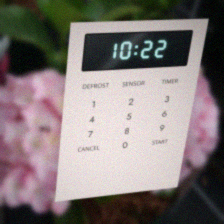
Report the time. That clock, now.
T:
10:22
